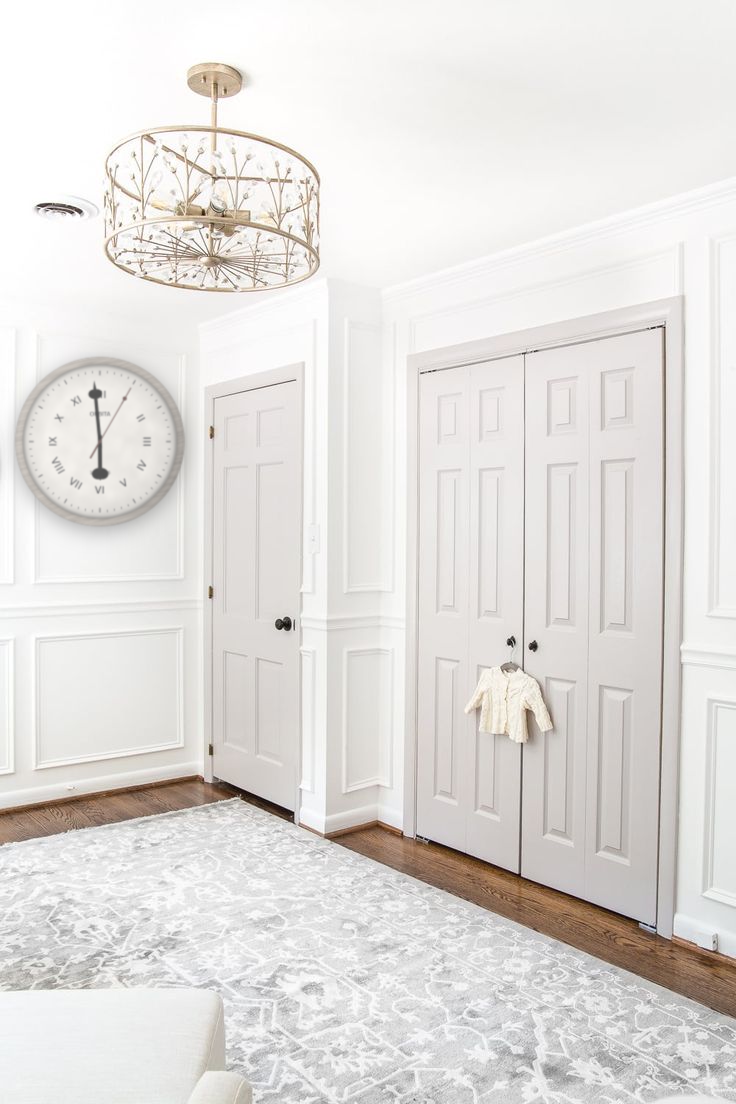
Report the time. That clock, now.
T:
5:59:05
